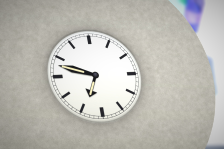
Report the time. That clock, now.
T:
6:48
